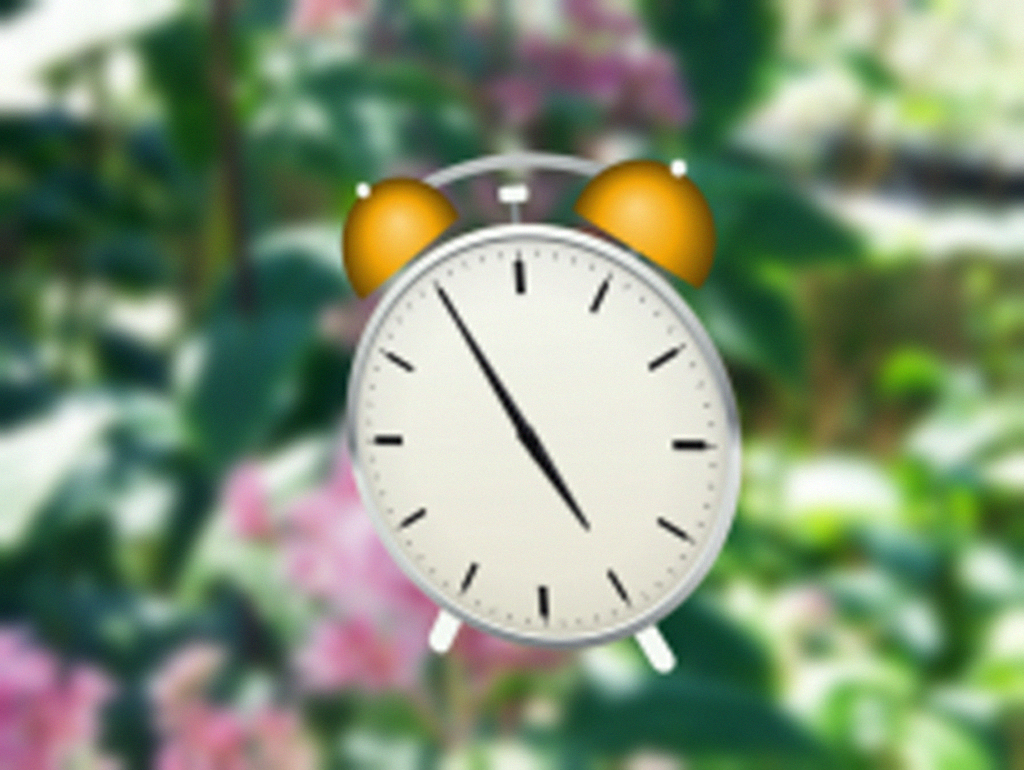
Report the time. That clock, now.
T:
4:55
